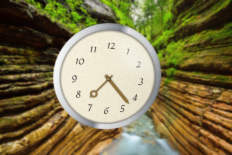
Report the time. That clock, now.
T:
7:23
